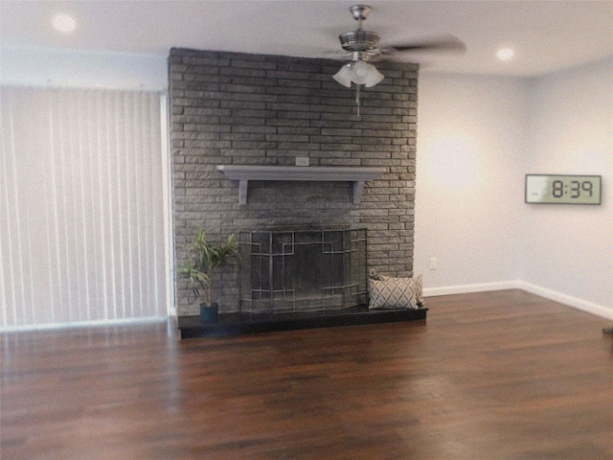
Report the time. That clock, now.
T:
8:39
